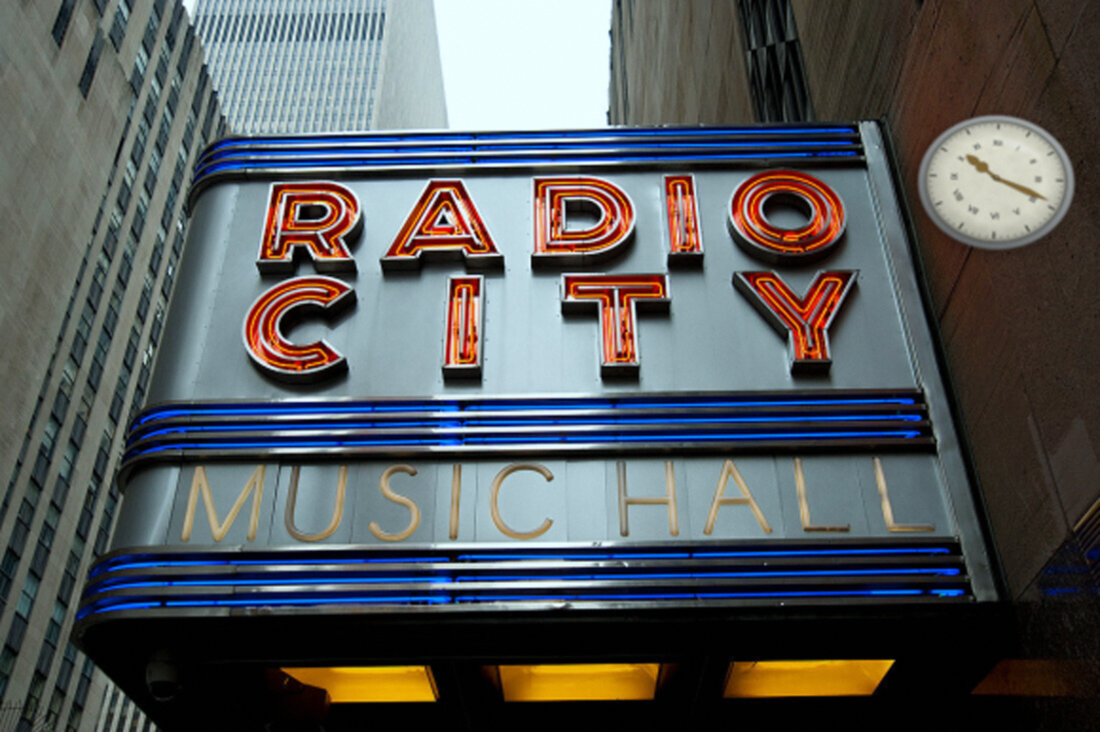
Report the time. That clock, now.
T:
10:19
